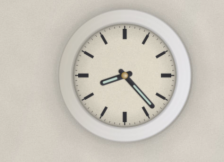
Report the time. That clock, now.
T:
8:23
